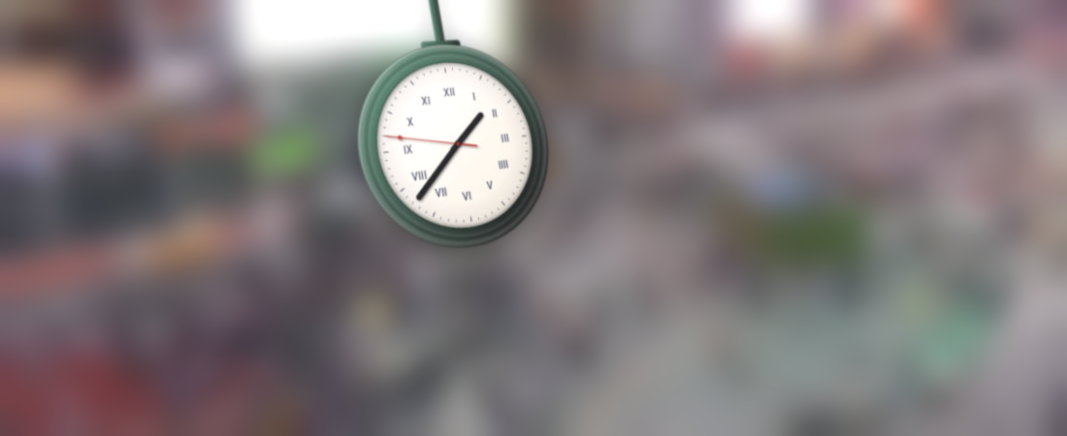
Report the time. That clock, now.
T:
1:37:47
